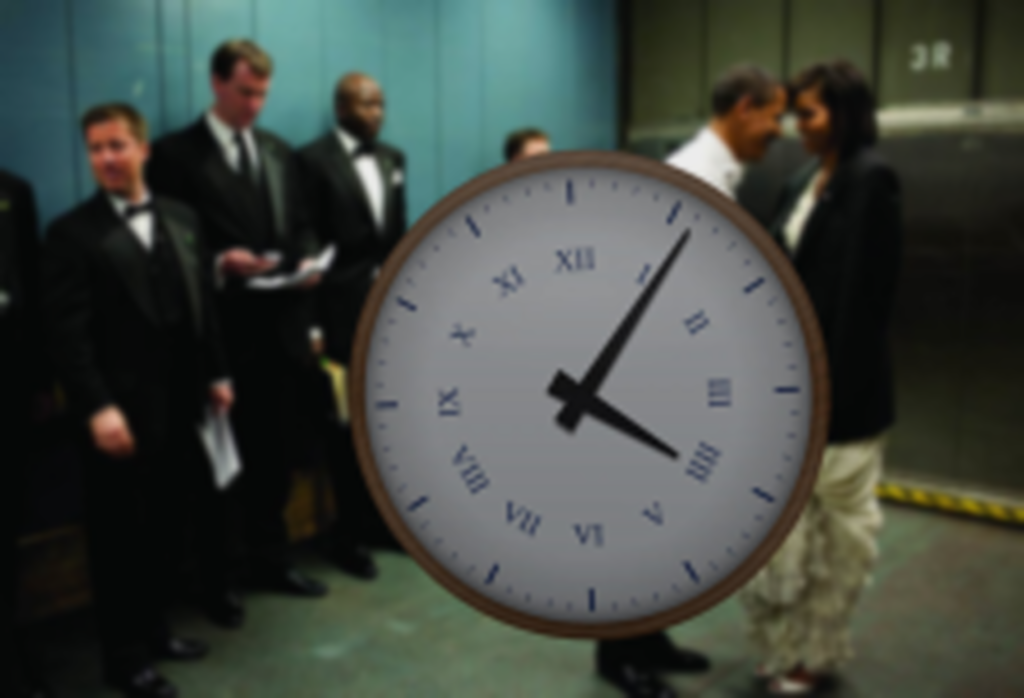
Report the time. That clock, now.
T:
4:06
